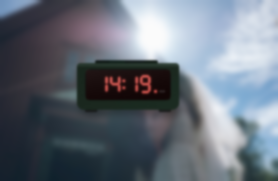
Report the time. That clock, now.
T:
14:19
